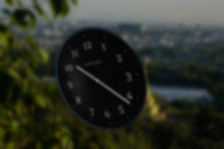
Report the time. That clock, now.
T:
10:22
